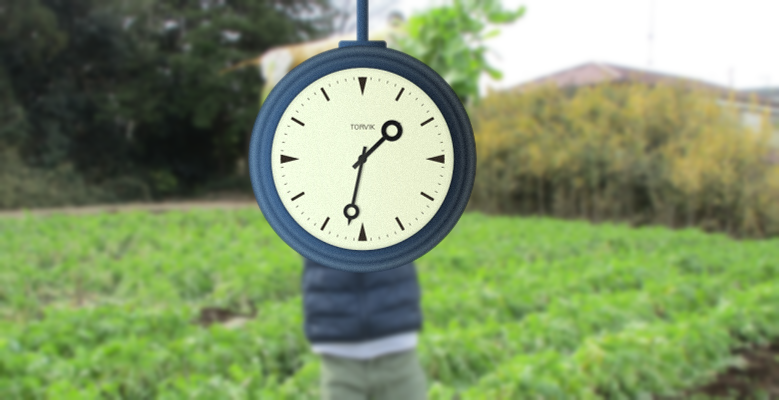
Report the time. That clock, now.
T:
1:32
